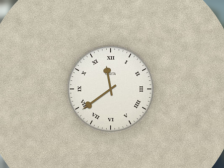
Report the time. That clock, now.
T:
11:39
